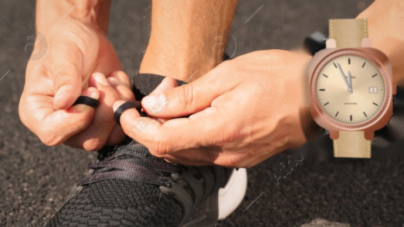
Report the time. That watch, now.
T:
11:56
